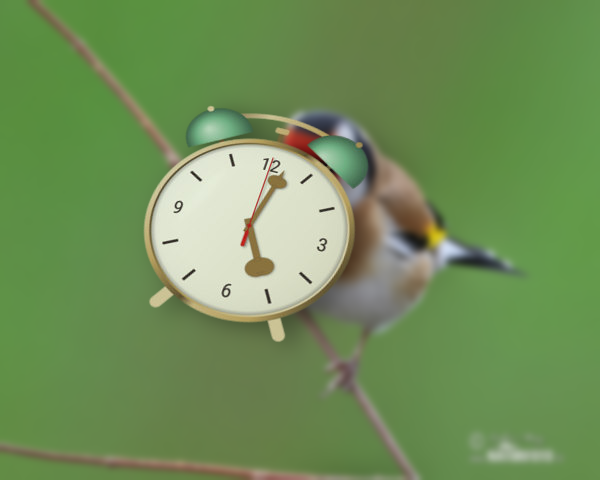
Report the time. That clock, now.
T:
5:02:00
